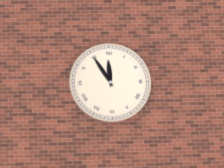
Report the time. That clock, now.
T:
11:55
